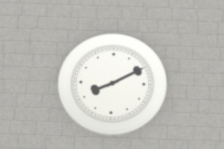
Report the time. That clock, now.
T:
8:10
